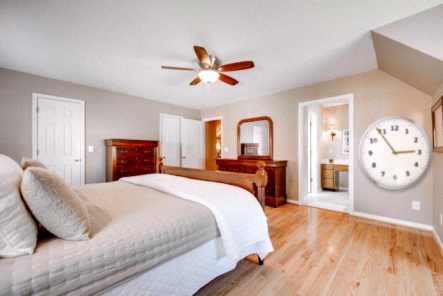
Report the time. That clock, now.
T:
2:54
